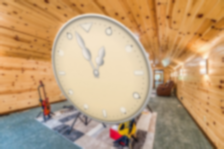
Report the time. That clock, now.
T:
12:57
